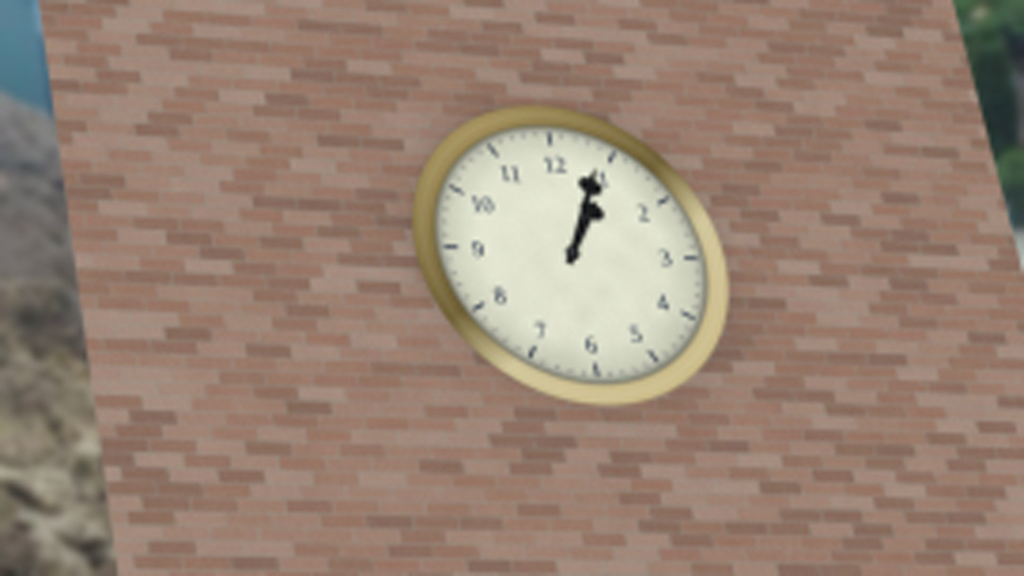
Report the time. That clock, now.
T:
1:04
